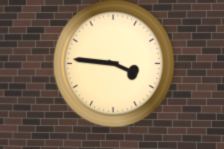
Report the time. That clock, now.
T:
3:46
